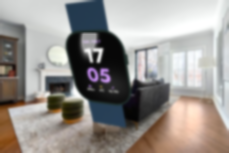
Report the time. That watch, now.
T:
17:05
